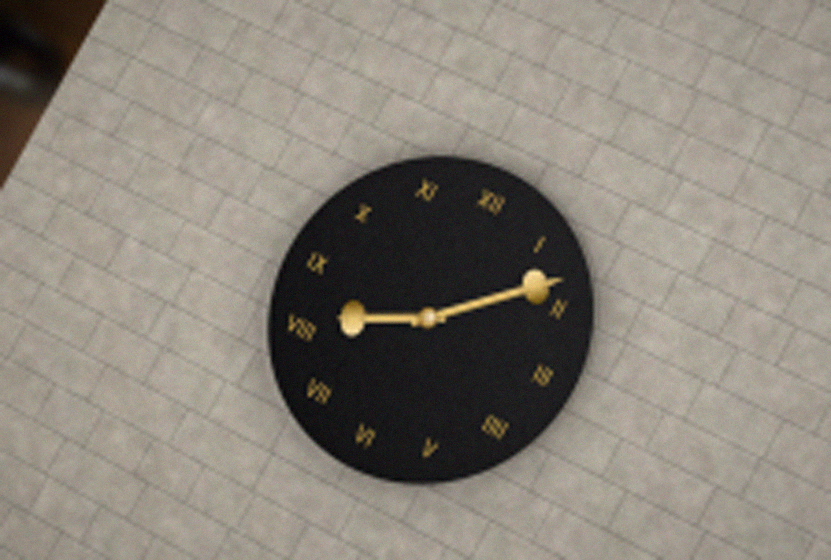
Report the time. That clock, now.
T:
8:08
